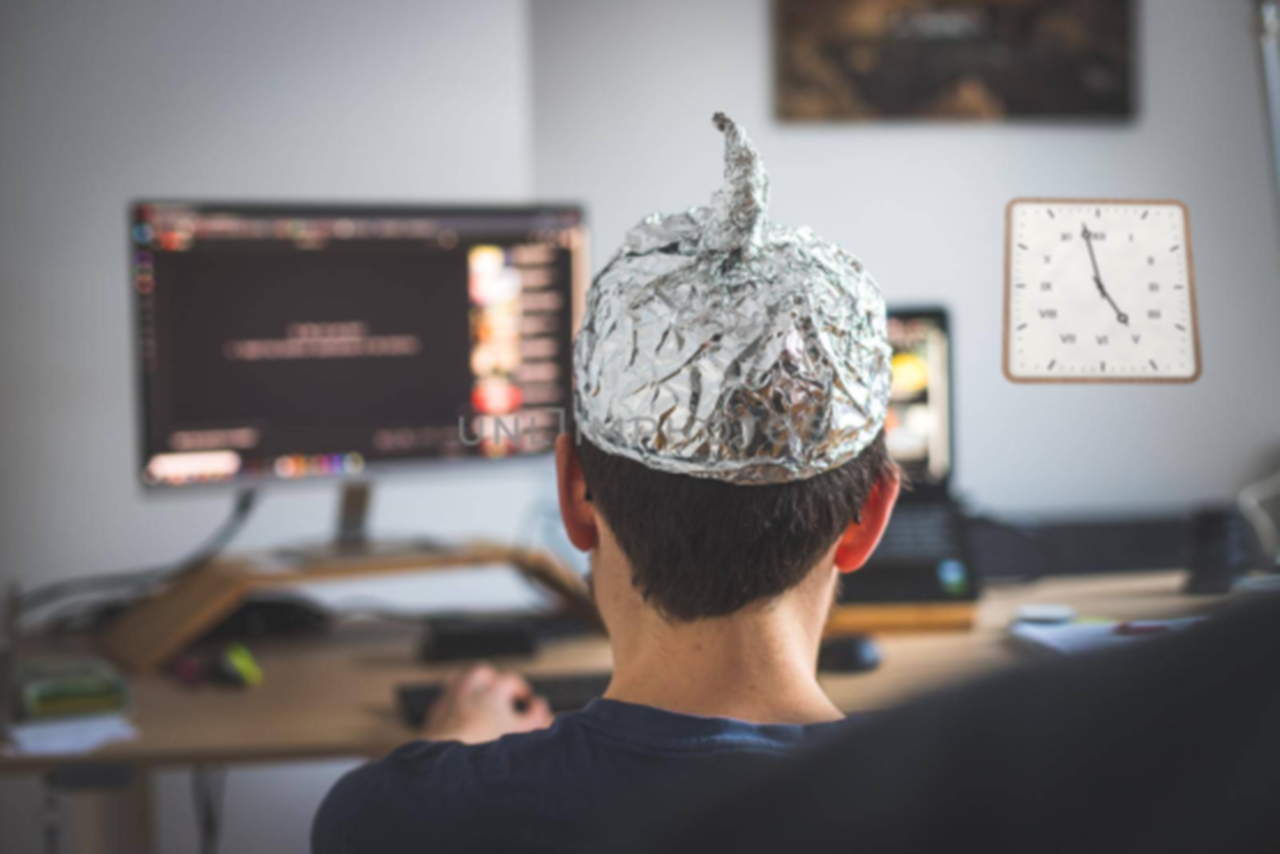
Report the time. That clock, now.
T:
4:58
